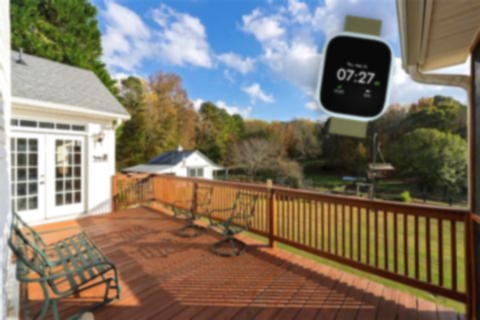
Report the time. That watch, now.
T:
7:27
